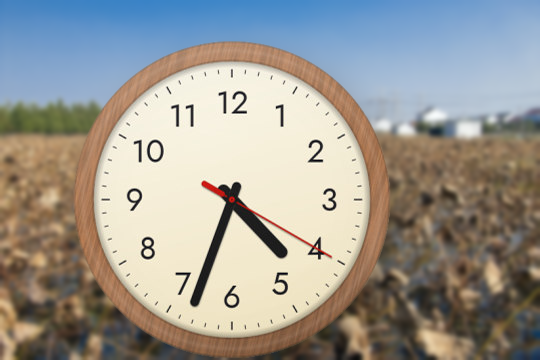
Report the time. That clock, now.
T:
4:33:20
